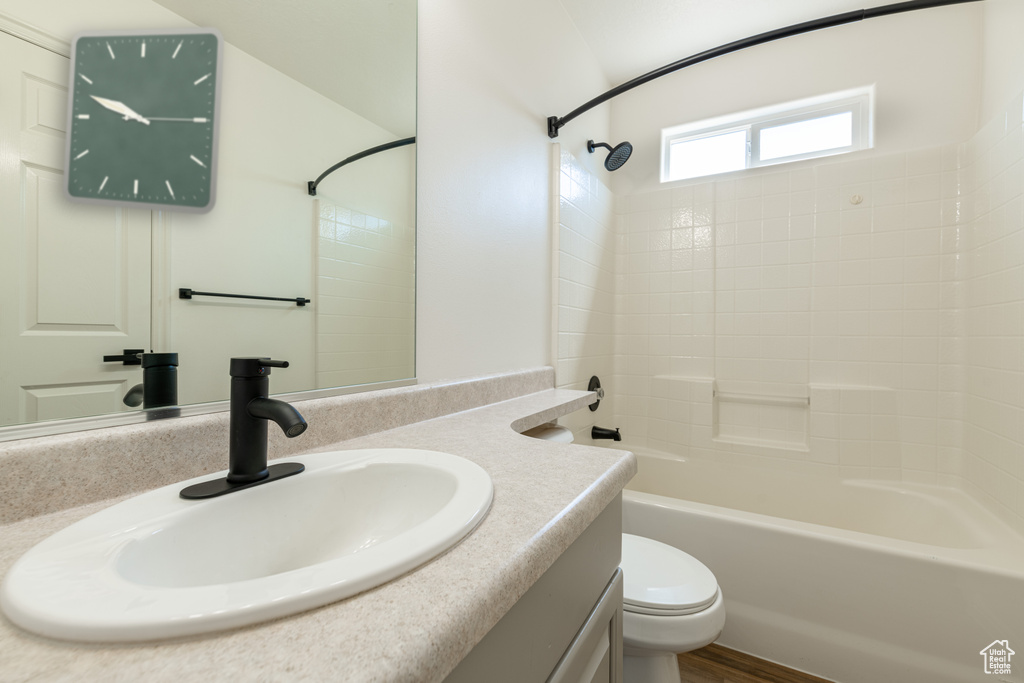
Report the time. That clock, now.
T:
9:48:15
